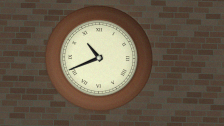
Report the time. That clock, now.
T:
10:41
